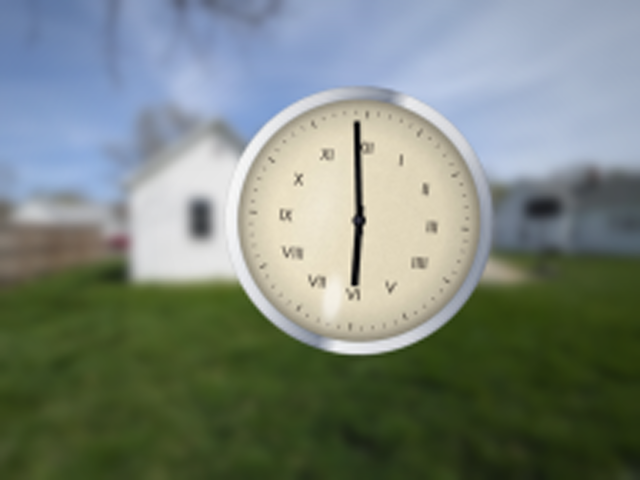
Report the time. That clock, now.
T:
5:59
